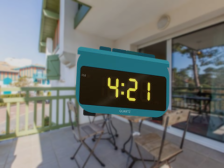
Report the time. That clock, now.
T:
4:21
